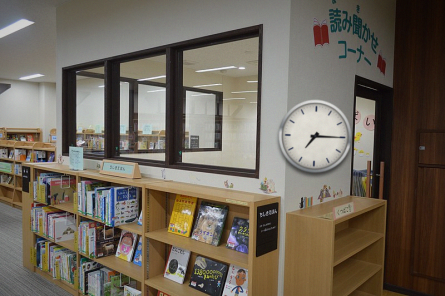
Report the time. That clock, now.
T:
7:15
